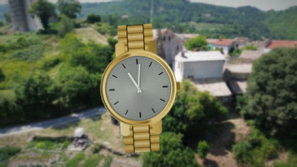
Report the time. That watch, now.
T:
11:01
